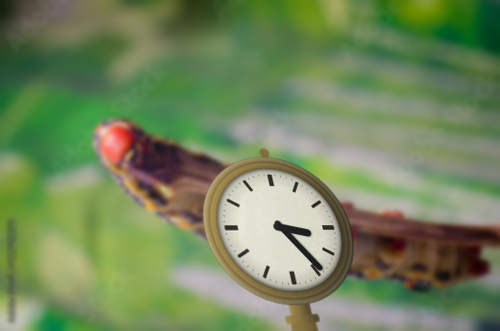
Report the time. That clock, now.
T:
3:24
